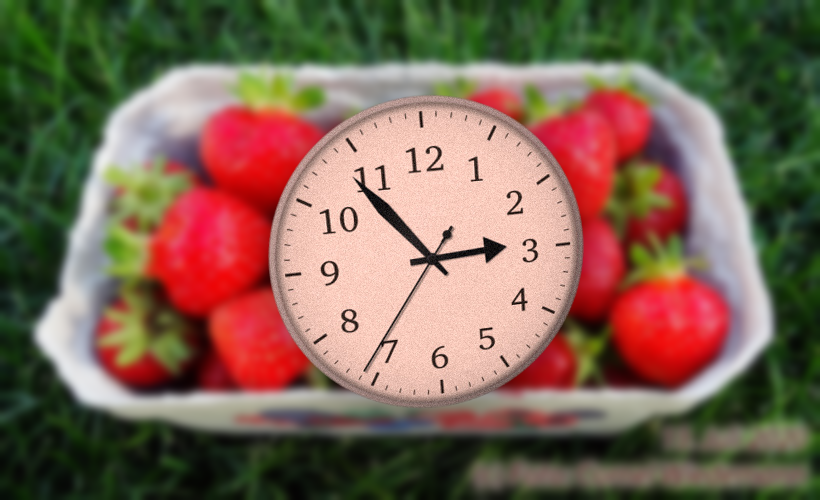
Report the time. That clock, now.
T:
2:53:36
